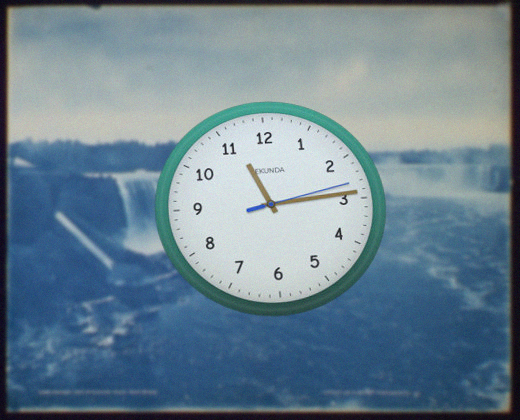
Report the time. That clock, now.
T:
11:14:13
